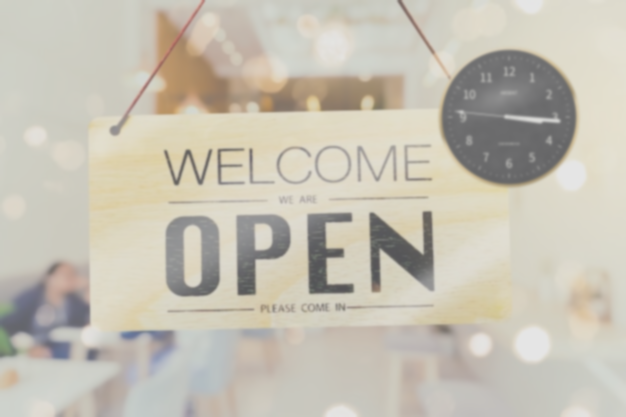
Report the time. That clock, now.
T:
3:15:46
